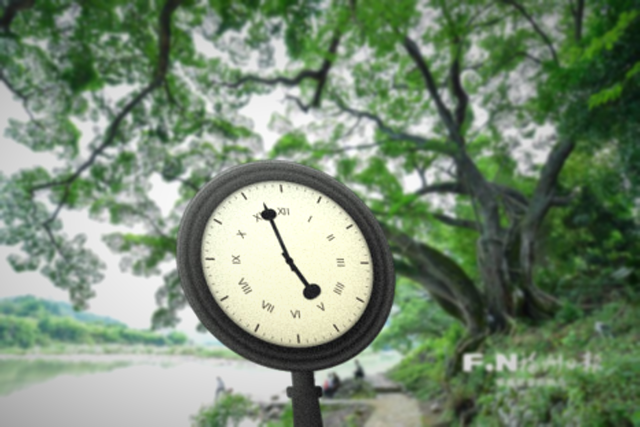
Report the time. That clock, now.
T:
4:57
